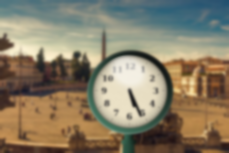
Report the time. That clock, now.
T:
5:26
